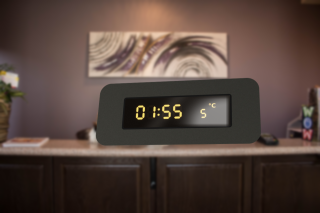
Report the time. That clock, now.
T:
1:55
